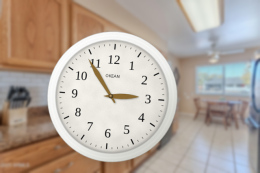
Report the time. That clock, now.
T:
2:54
